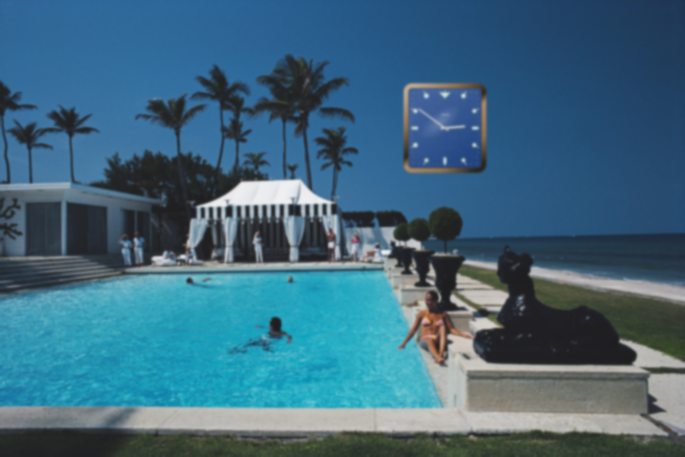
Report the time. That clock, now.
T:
2:51
